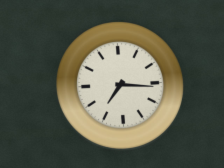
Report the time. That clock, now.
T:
7:16
